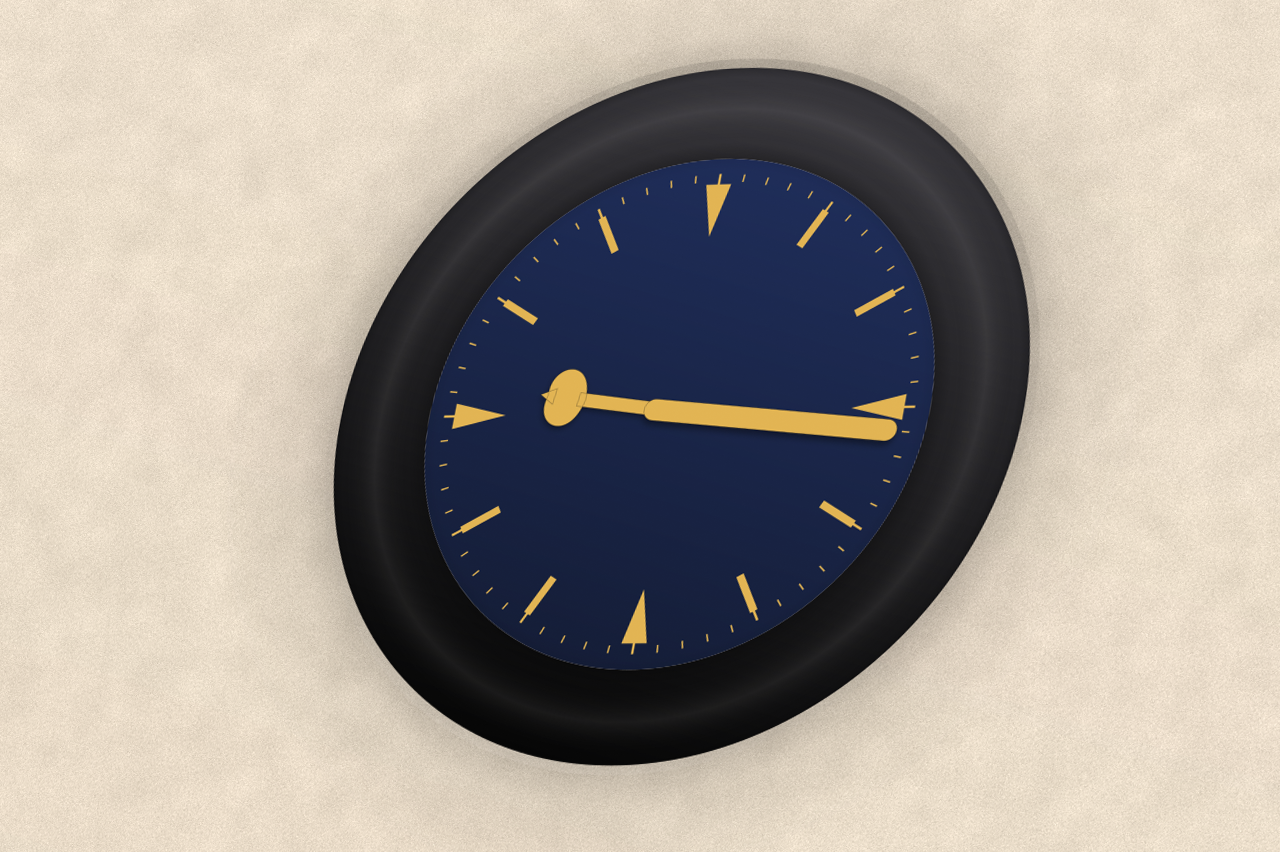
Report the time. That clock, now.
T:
9:16
